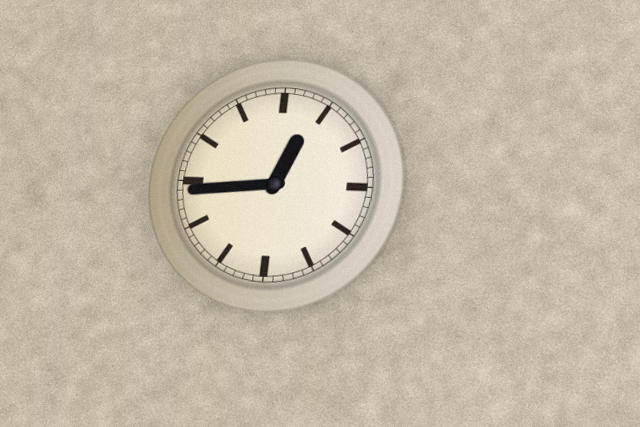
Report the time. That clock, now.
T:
12:44
